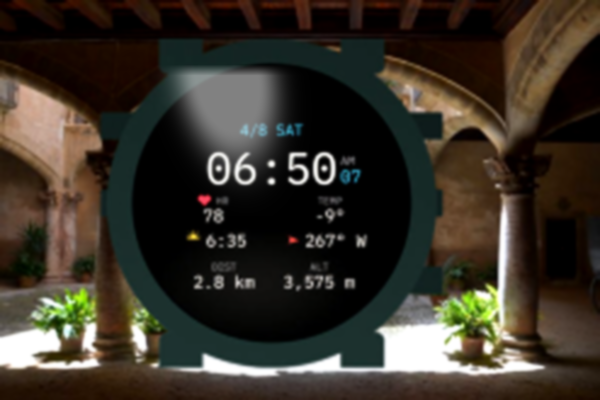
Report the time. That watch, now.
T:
6:50
